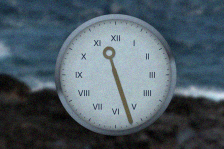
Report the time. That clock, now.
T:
11:27
